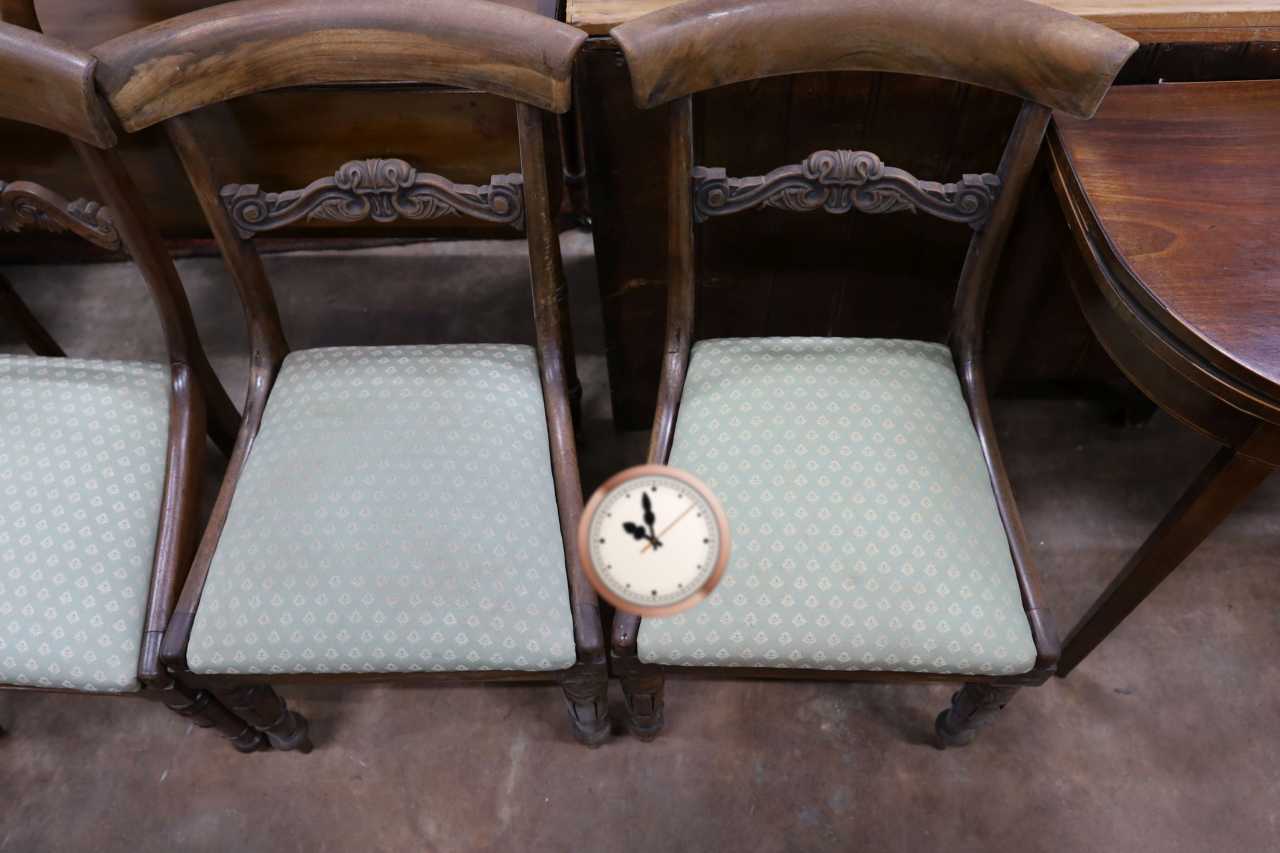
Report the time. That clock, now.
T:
9:58:08
